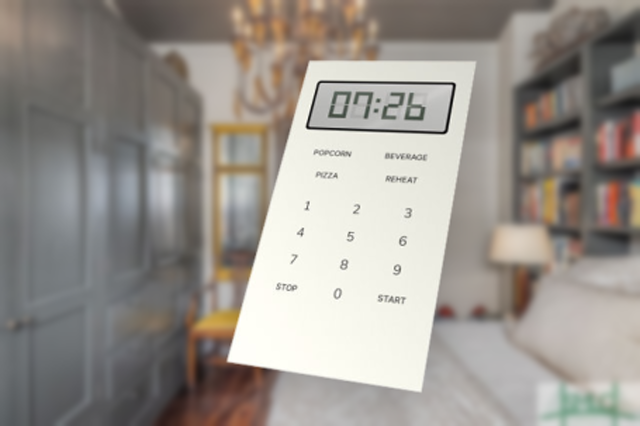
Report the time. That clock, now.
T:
7:26
